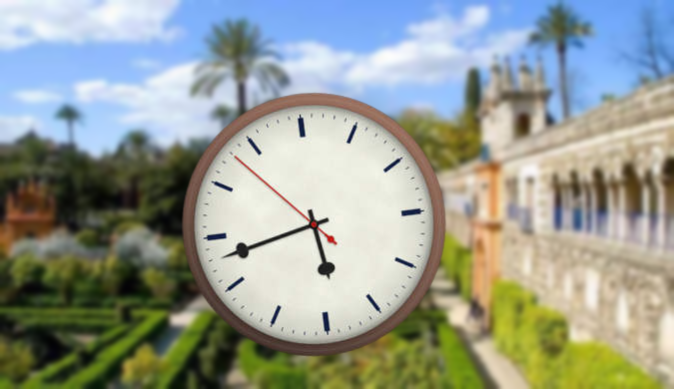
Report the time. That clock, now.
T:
5:42:53
